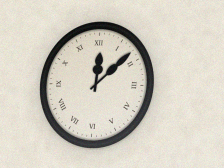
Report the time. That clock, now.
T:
12:08
